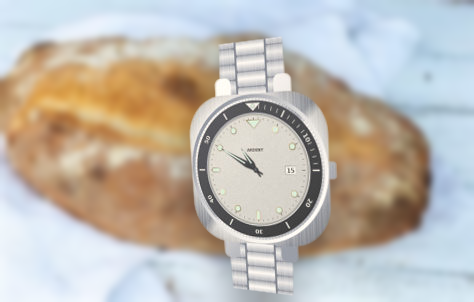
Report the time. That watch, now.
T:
10:50
